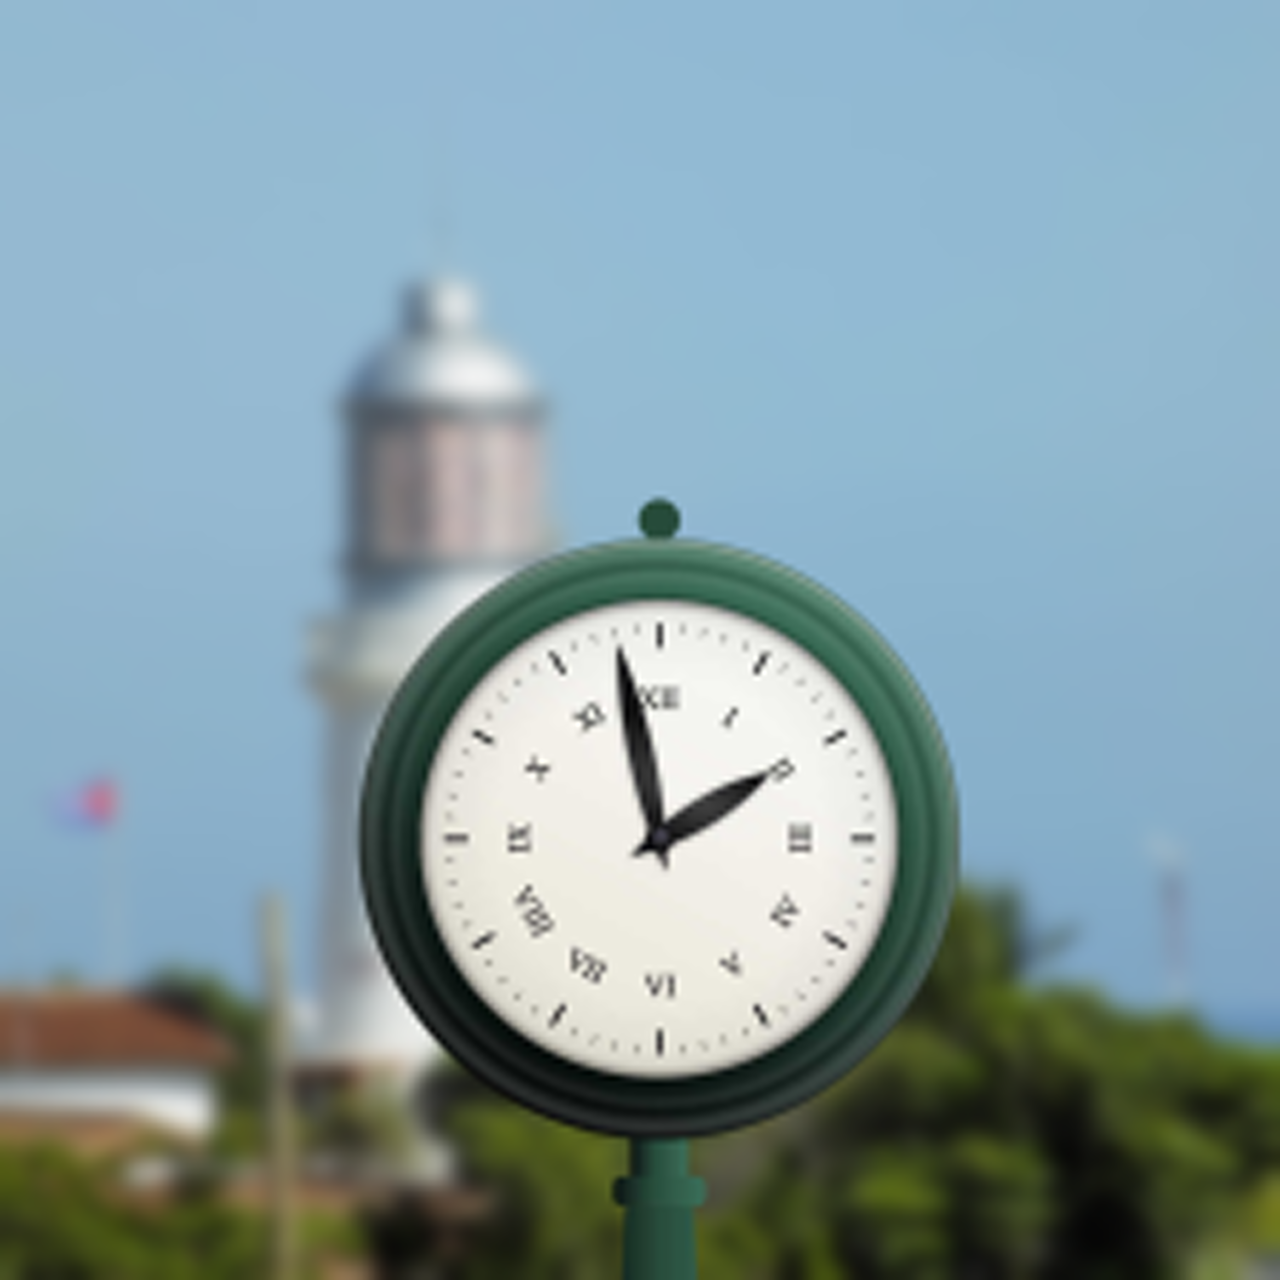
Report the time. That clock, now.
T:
1:58
